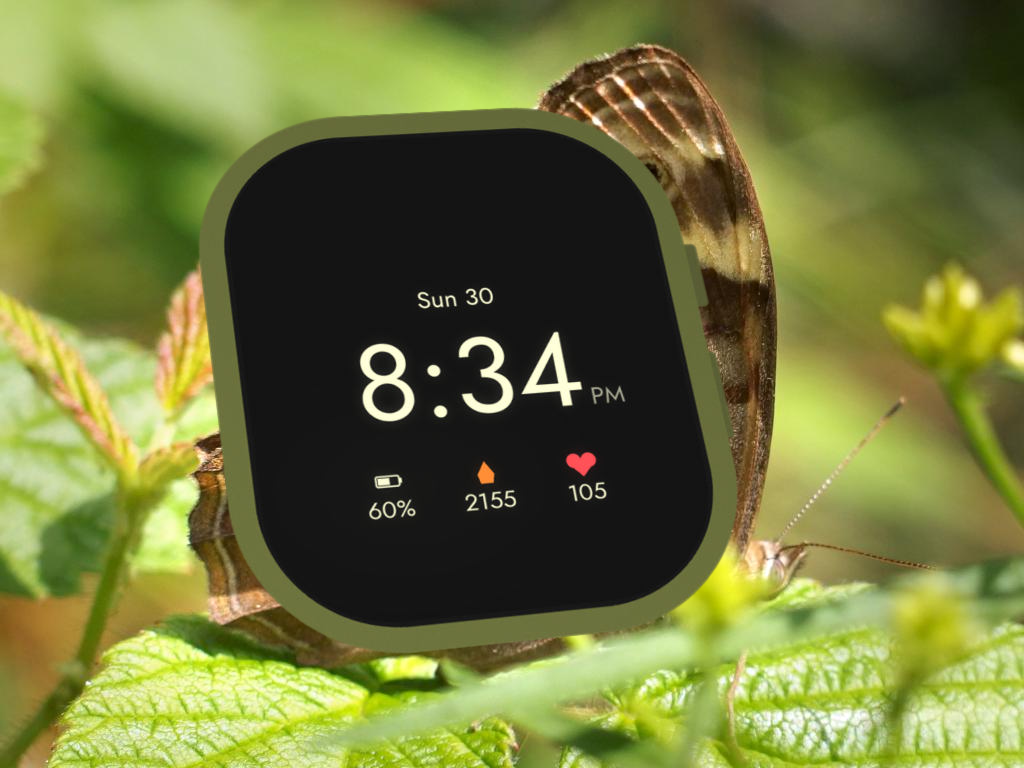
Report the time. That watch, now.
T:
8:34
